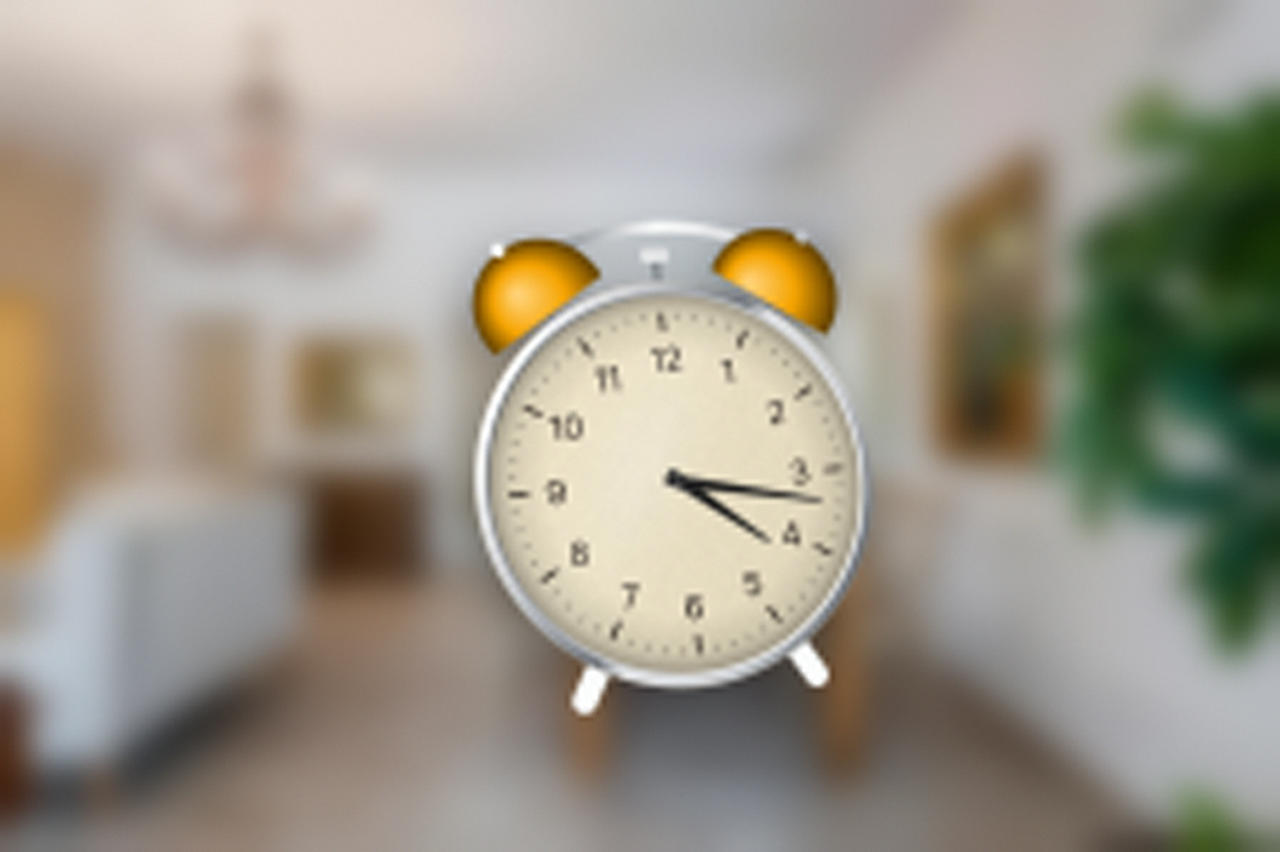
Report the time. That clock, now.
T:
4:17
